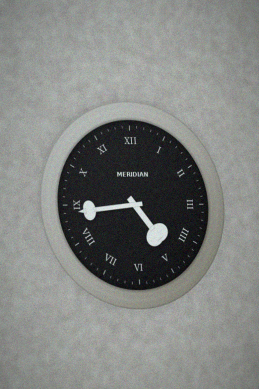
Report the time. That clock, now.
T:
4:44
